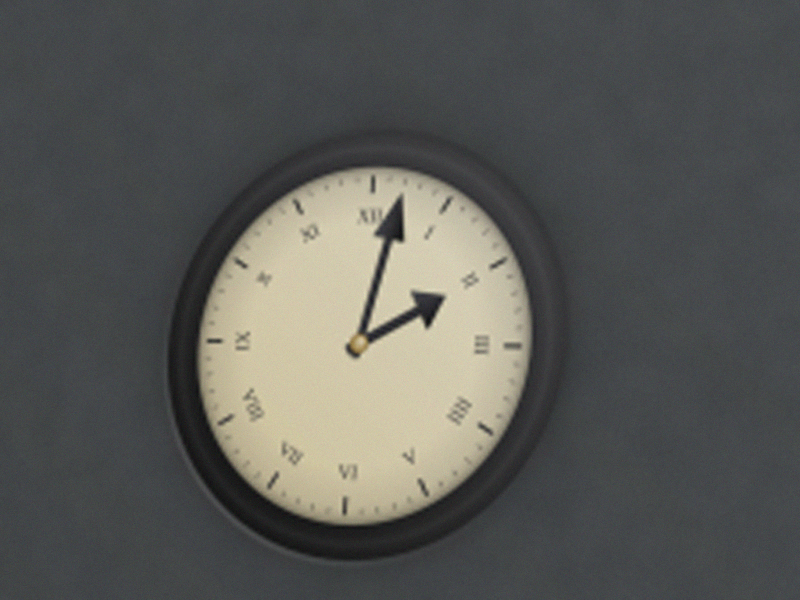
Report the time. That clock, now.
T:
2:02
